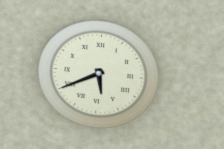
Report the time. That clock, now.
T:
5:40
